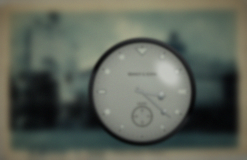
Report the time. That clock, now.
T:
3:22
